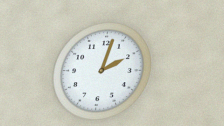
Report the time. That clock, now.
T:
2:02
